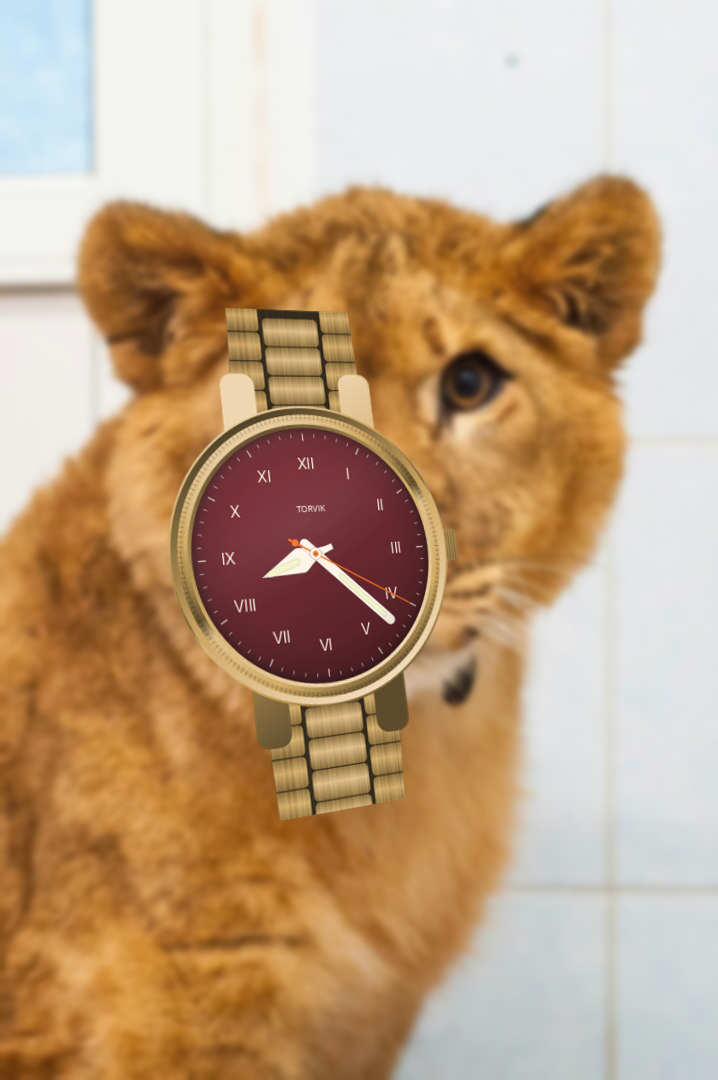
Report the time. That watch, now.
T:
8:22:20
